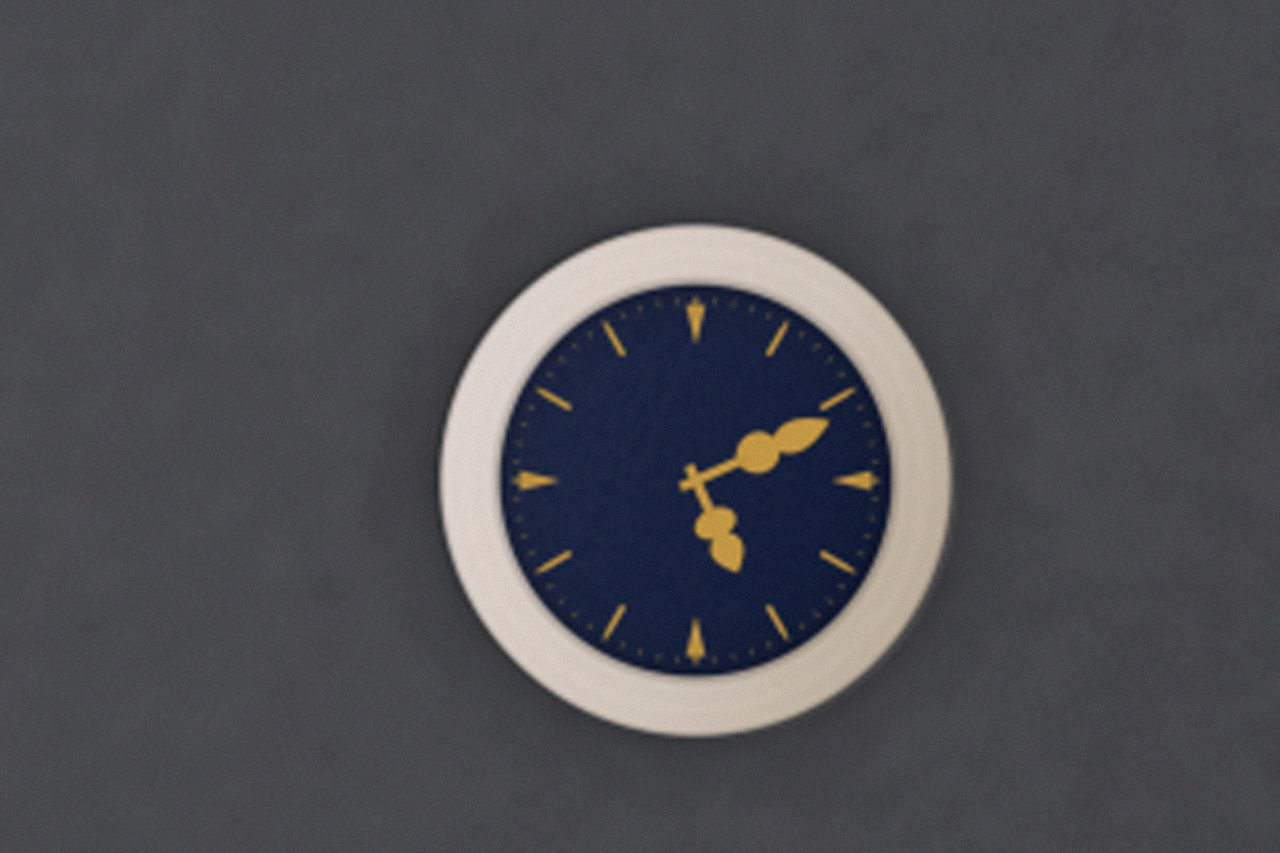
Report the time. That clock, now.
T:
5:11
